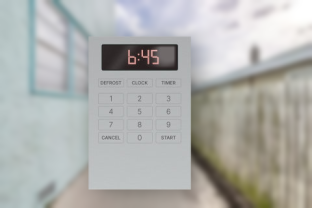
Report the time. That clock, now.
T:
6:45
